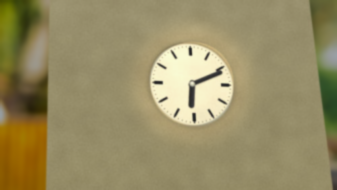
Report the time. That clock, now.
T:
6:11
